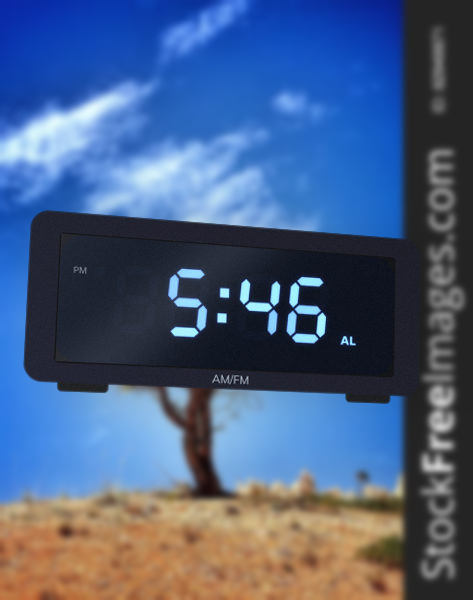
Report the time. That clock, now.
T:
5:46
